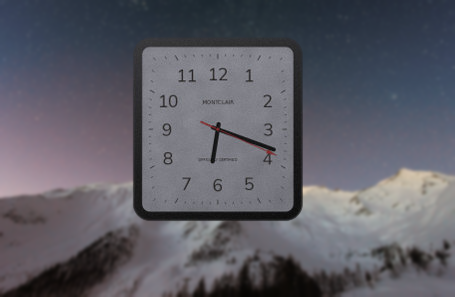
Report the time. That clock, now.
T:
6:18:19
